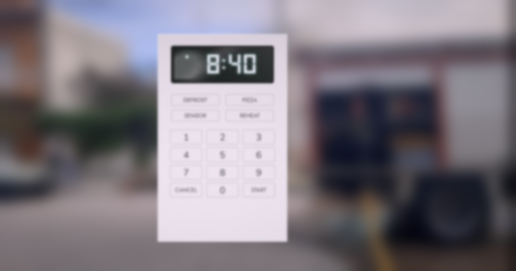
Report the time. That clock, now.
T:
8:40
